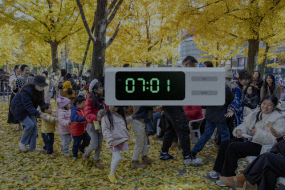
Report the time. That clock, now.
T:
7:01
